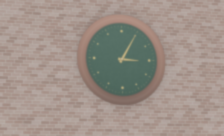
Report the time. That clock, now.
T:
3:05
